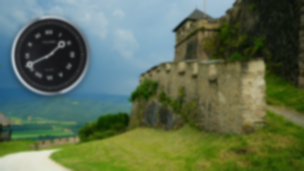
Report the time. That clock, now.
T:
1:41
